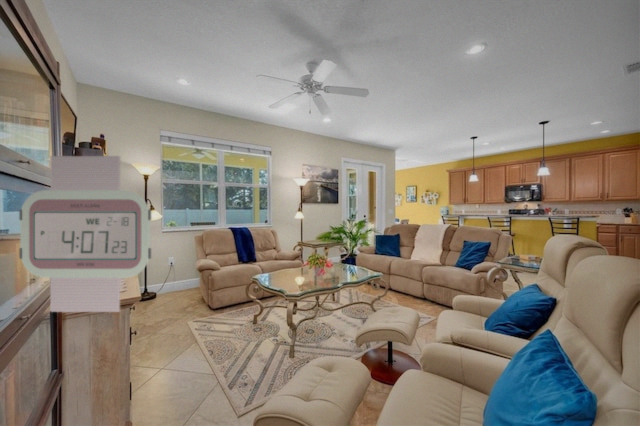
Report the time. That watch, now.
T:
4:07:23
